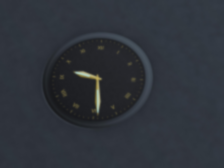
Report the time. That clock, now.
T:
9:29
